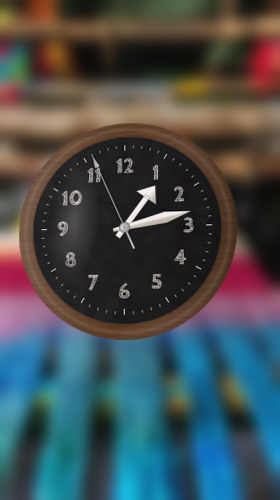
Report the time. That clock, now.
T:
1:12:56
